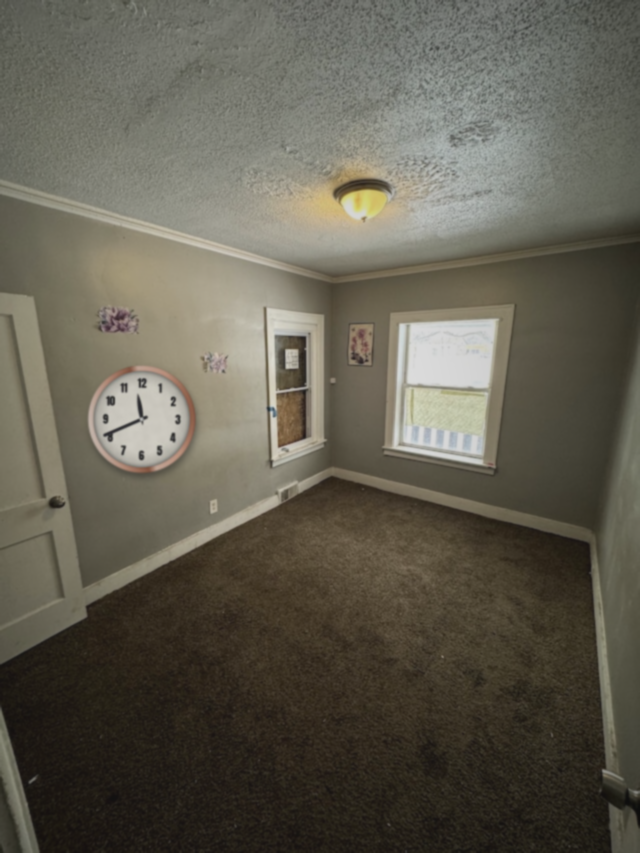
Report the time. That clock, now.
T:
11:41
